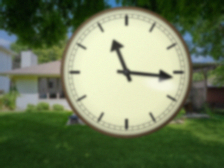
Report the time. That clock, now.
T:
11:16
